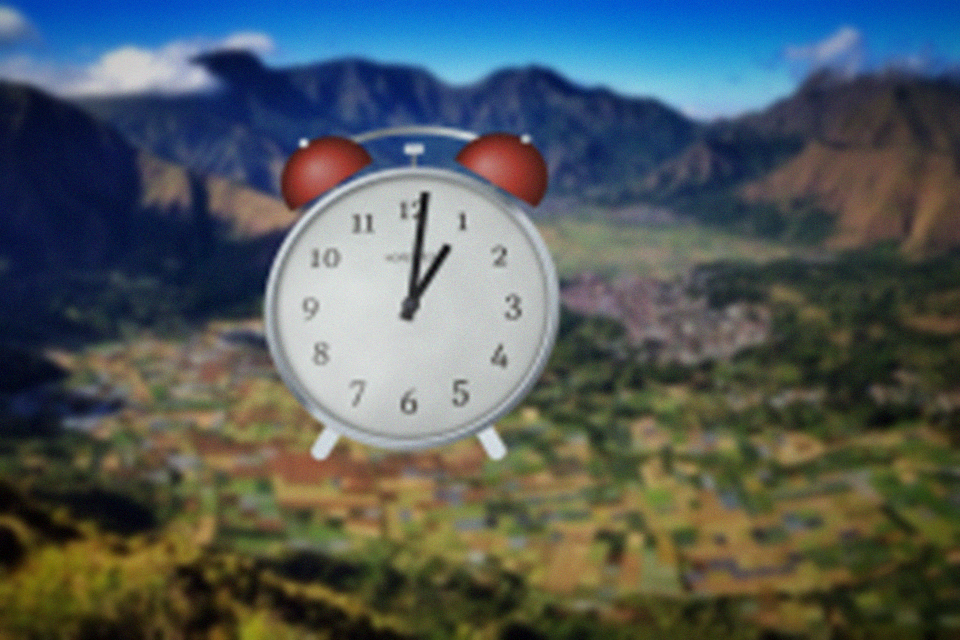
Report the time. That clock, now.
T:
1:01
